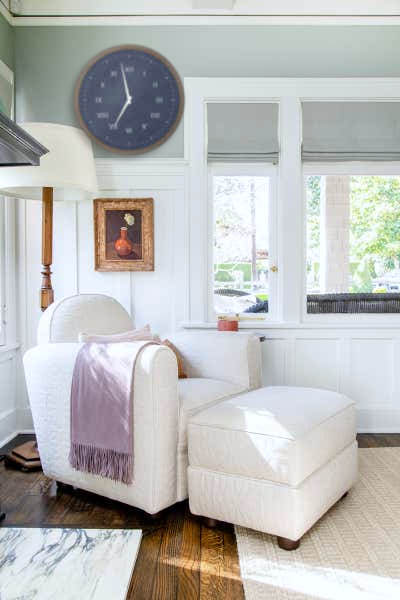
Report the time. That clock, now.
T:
6:58
